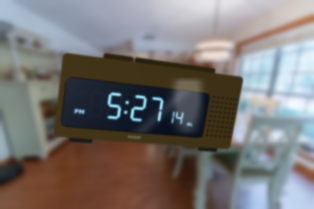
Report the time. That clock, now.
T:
5:27:14
